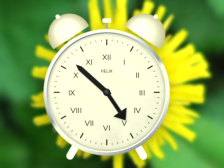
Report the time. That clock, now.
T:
4:52
